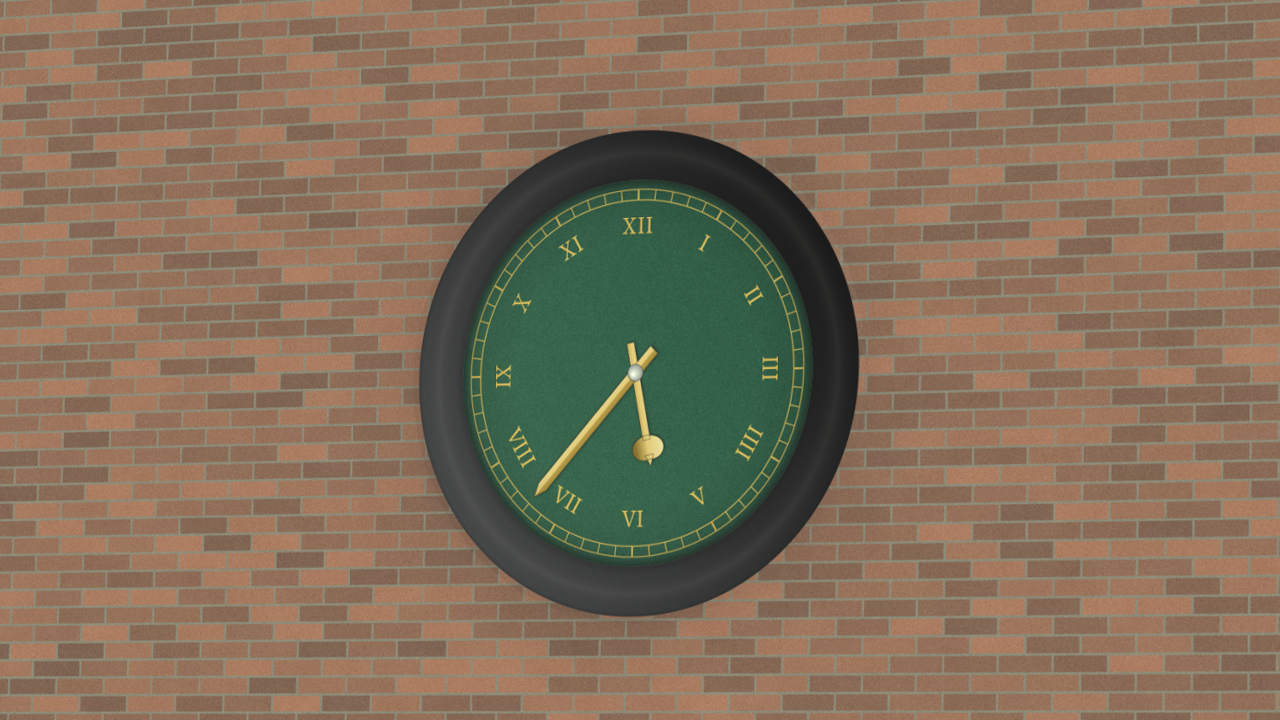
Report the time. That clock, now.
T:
5:37
